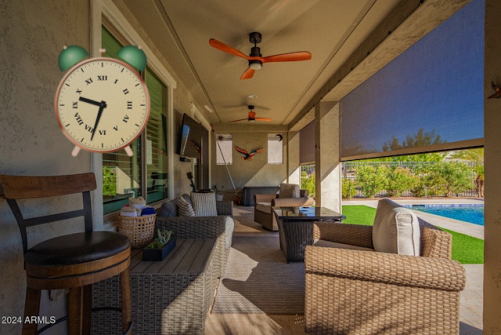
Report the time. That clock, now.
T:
9:33
